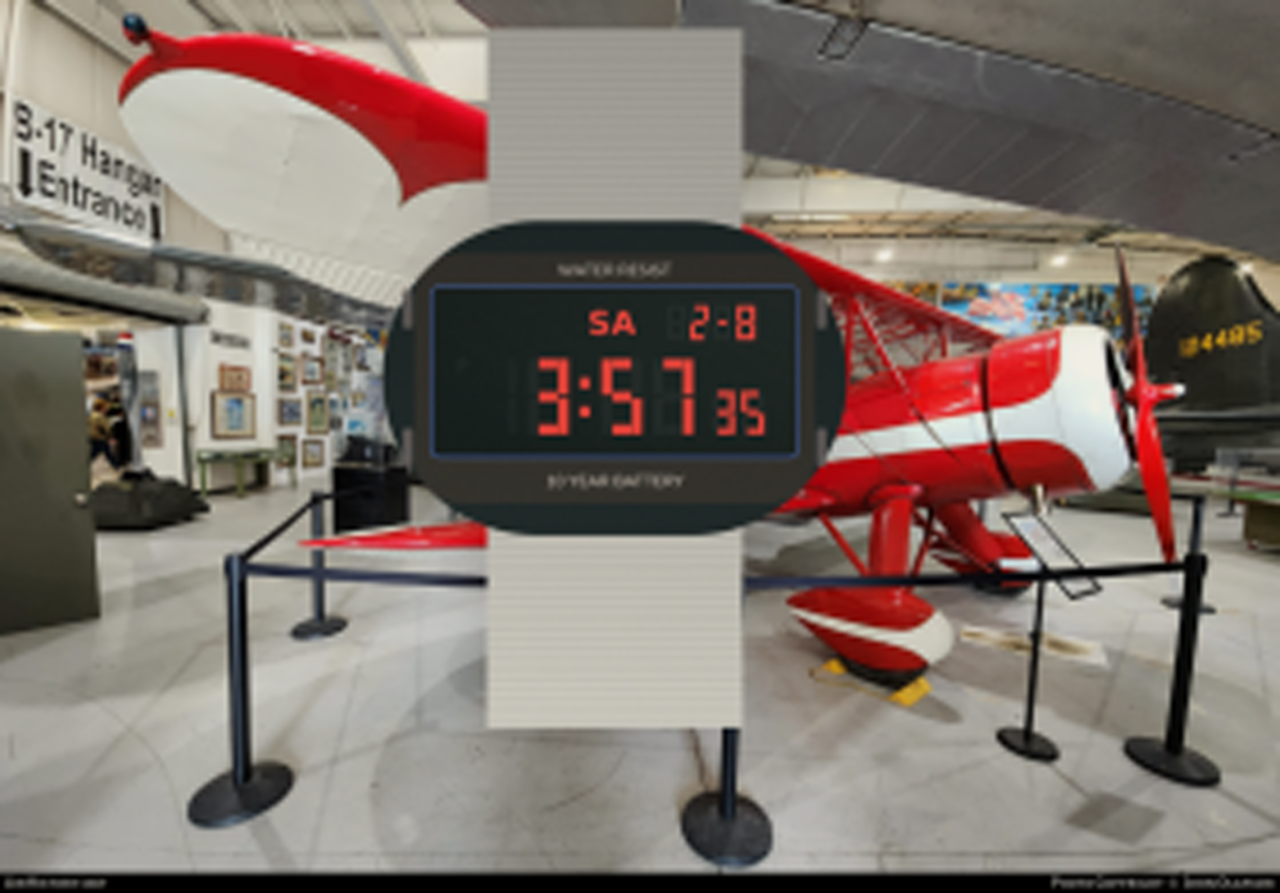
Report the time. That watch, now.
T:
3:57:35
